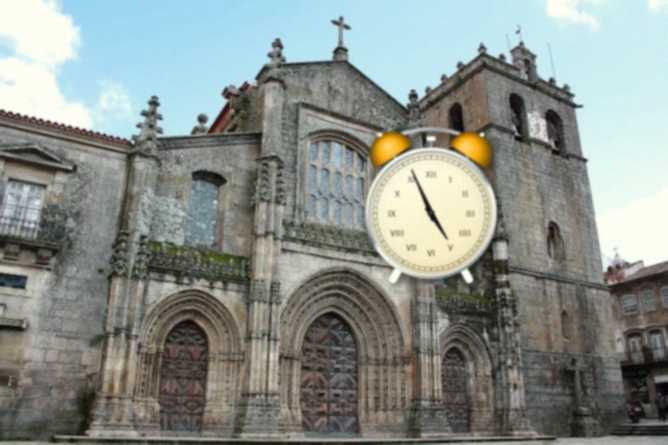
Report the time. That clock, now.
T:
4:56
